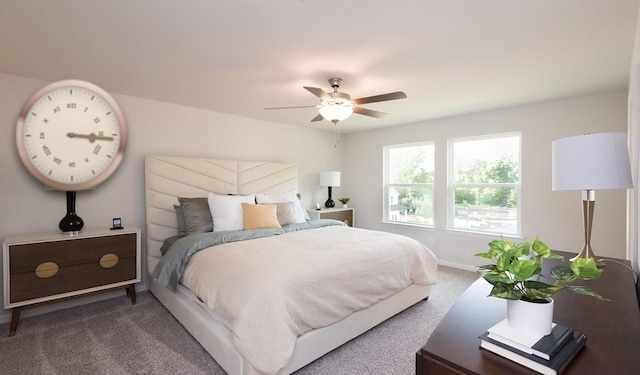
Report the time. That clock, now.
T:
3:16
